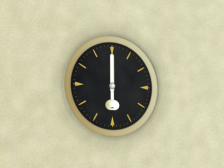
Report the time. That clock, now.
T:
6:00
